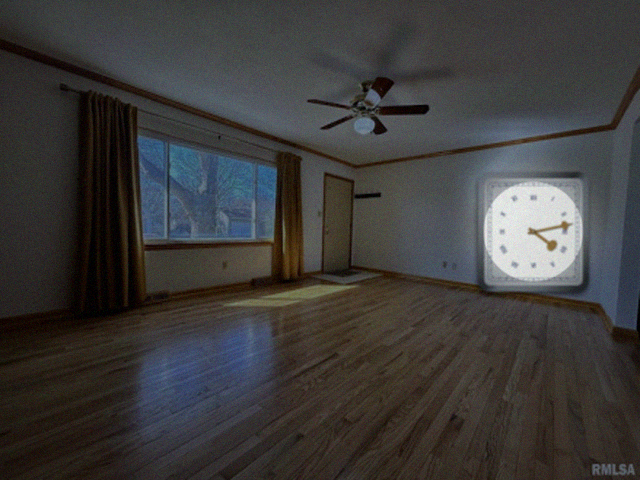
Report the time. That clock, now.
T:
4:13
